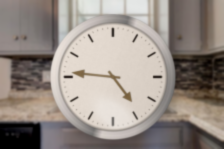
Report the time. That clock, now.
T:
4:46
